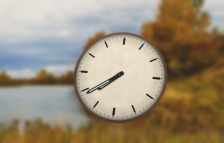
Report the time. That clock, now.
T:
7:39
